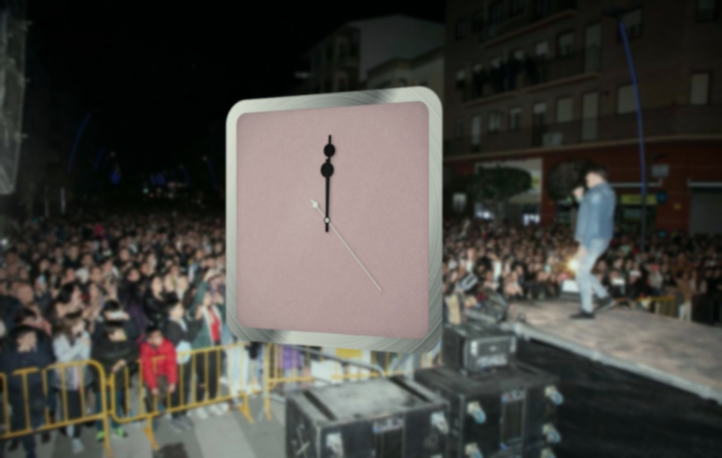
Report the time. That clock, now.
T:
12:00:23
